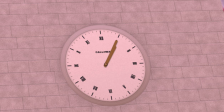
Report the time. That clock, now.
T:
1:05
